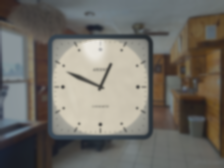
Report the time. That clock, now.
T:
12:49
